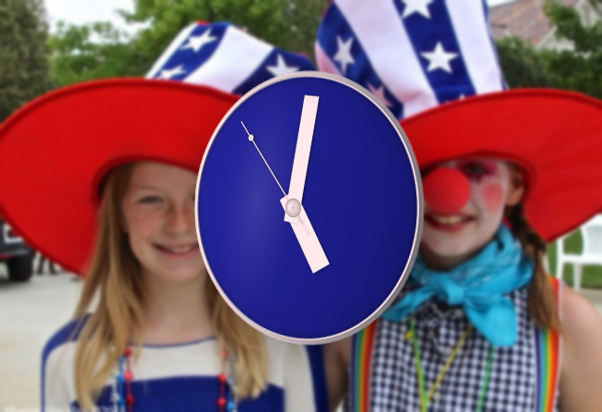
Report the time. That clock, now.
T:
5:01:54
